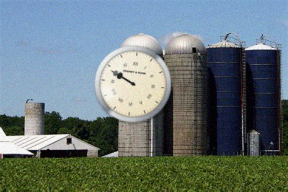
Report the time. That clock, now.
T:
9:49
